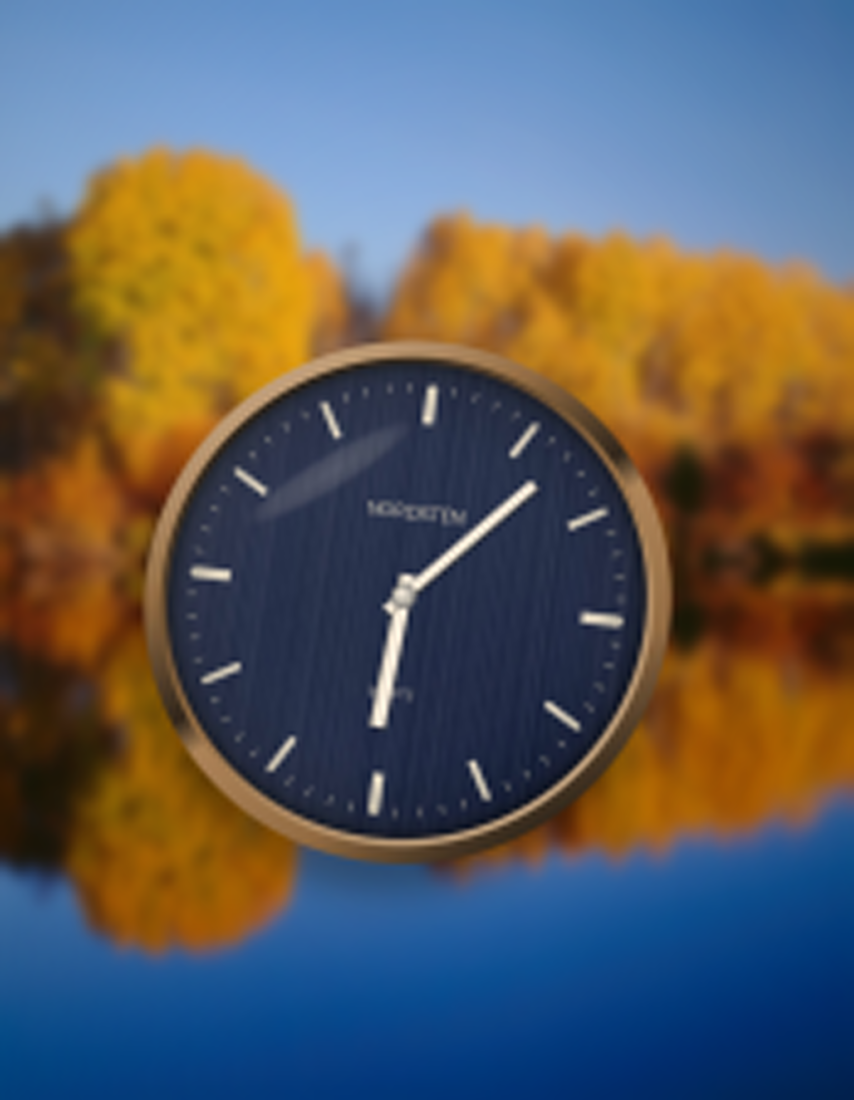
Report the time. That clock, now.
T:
6:07
